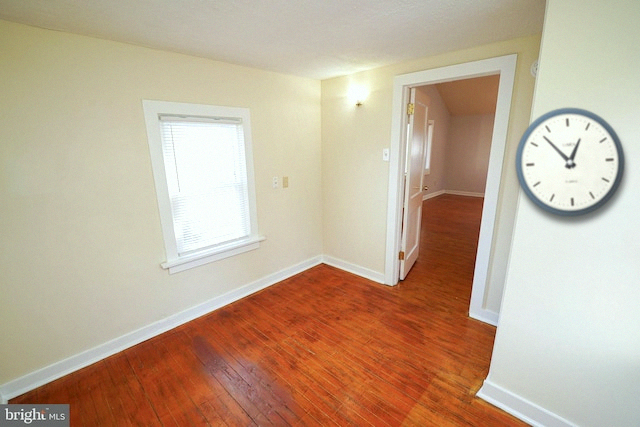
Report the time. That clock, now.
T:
12:53
